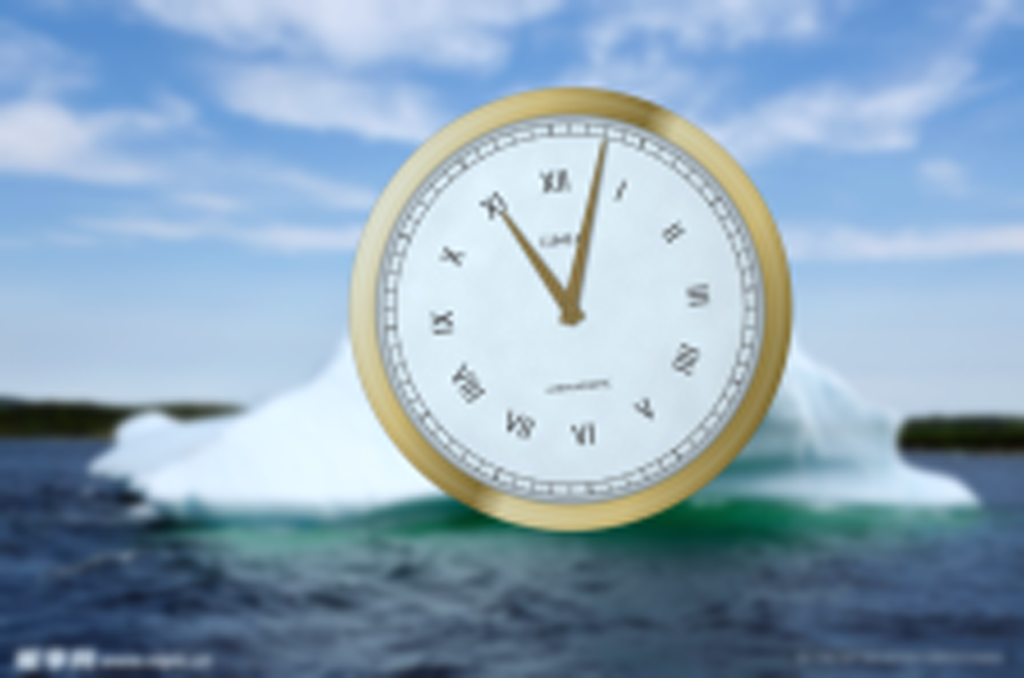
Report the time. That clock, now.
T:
11:03
